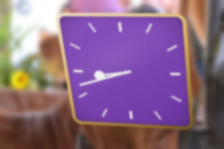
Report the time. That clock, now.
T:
8:42
